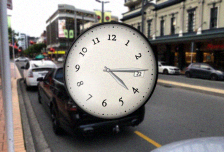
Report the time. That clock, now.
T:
4:14
